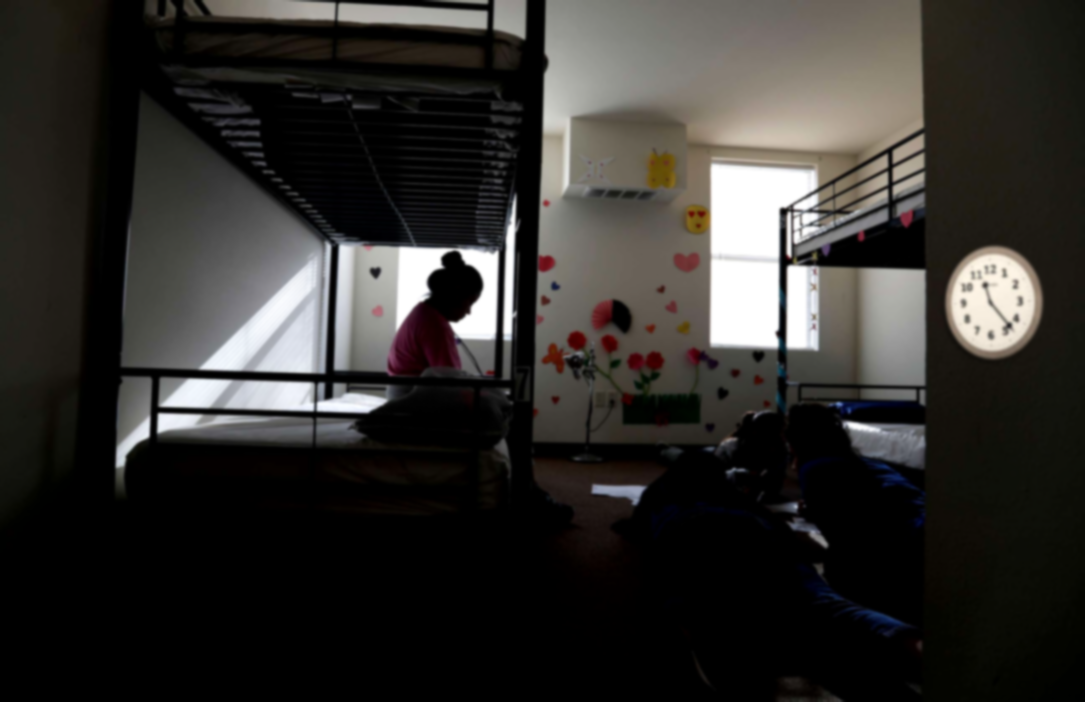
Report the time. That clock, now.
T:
11:23
